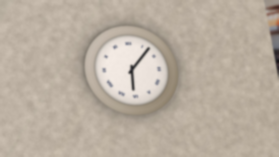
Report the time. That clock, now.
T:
6:07
